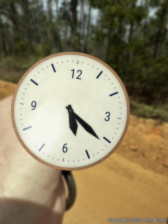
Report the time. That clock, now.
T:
5:21
